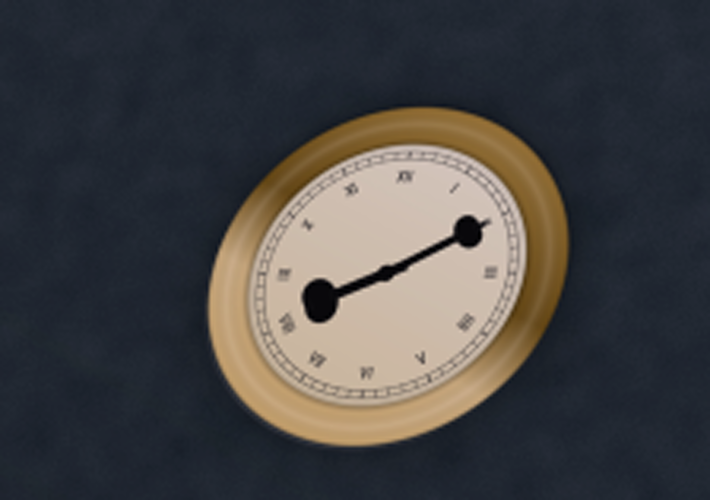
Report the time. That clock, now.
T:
8:10
